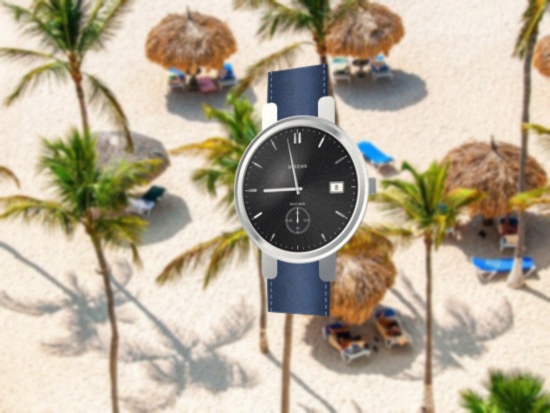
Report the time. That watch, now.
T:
8:58
